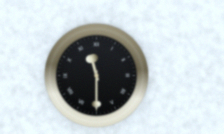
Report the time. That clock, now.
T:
11:30
